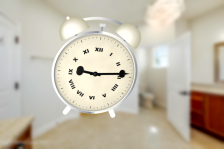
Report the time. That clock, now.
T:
9:14
